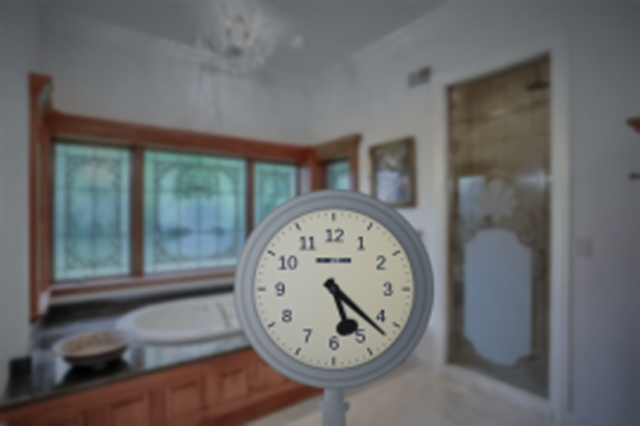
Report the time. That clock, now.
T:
5:22
